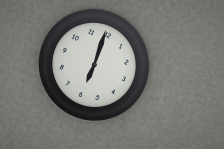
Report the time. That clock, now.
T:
5:59
